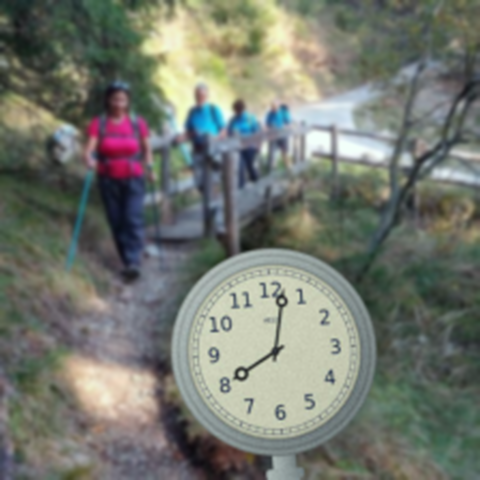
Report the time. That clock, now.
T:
8:02
